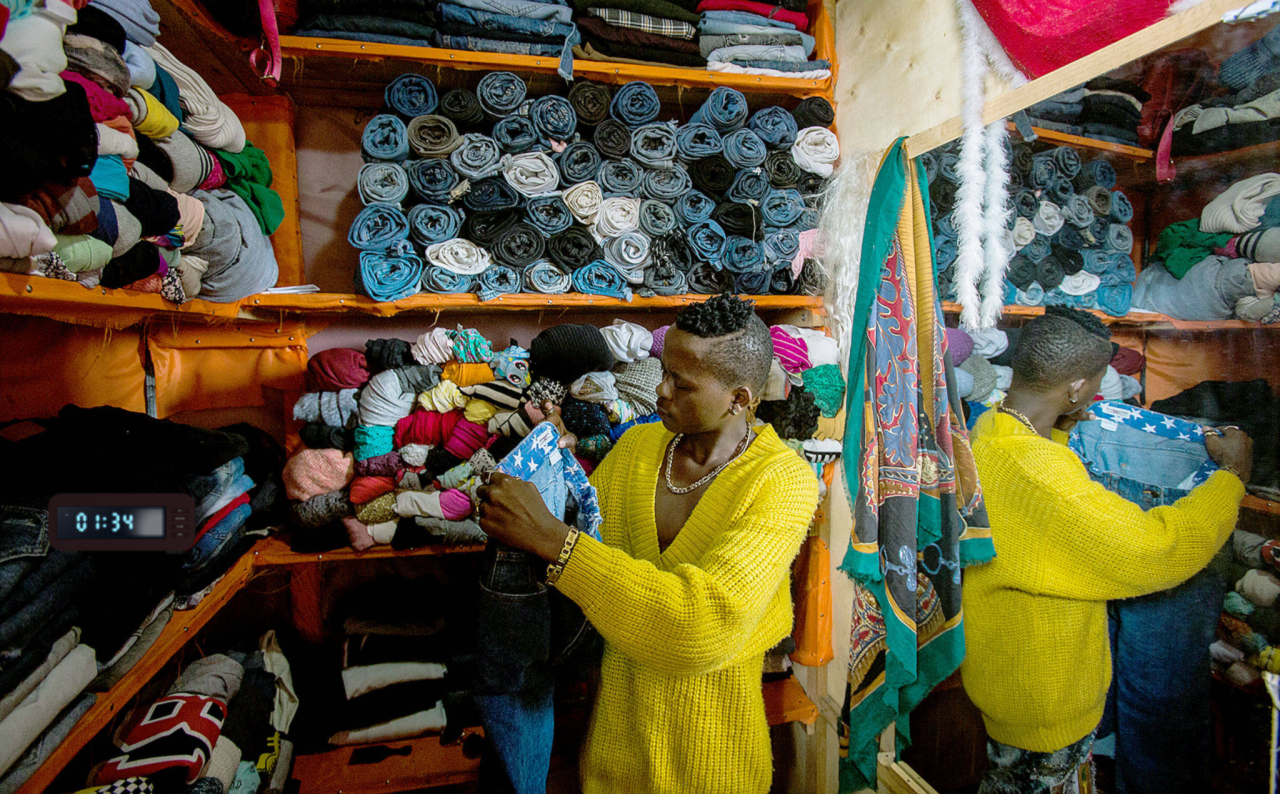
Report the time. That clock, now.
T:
1:34
